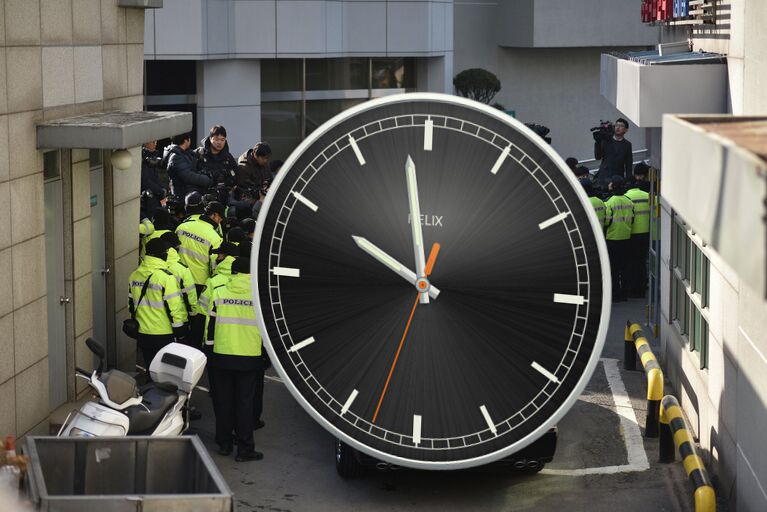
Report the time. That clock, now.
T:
9:58:33
